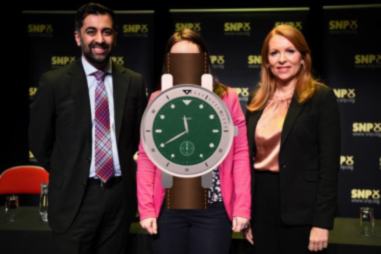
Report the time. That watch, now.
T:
11:40
